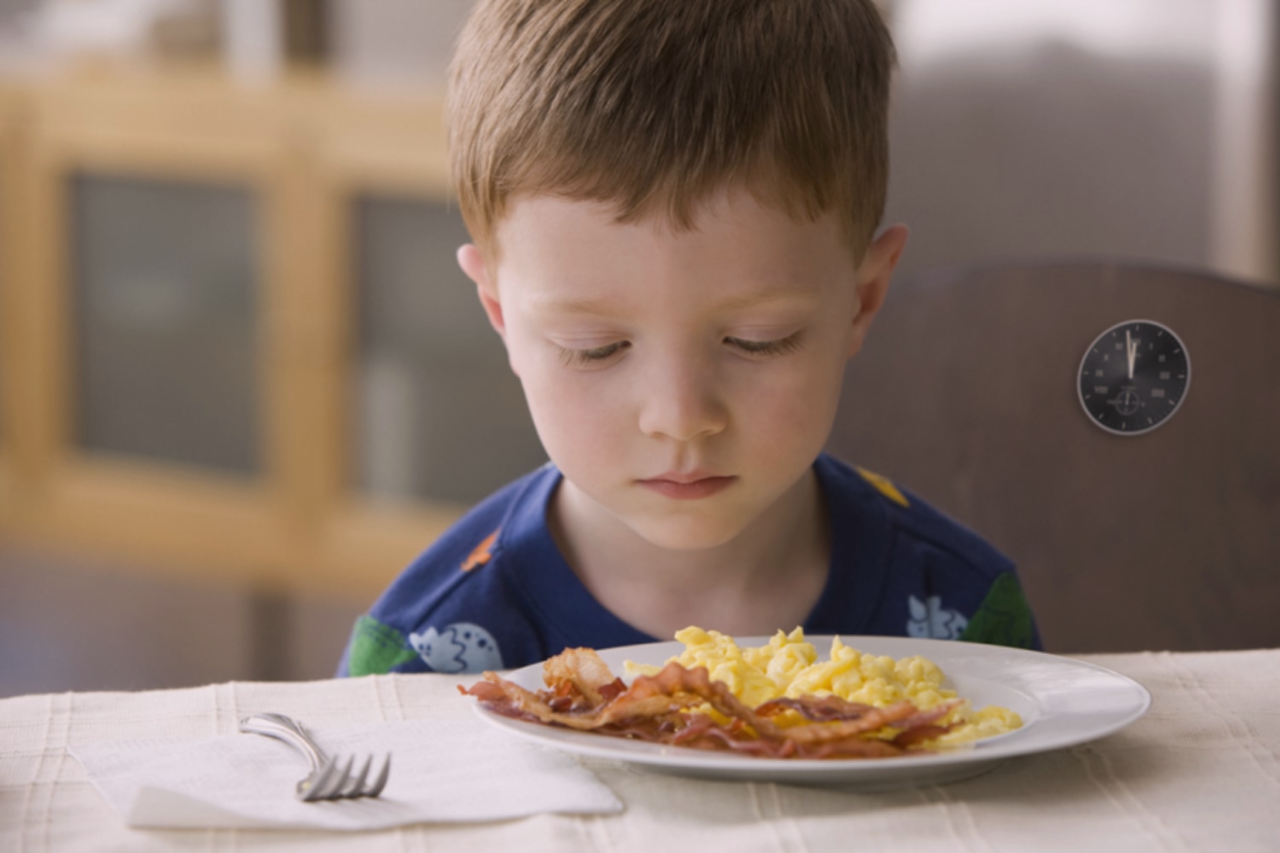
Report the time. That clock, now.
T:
11:58
